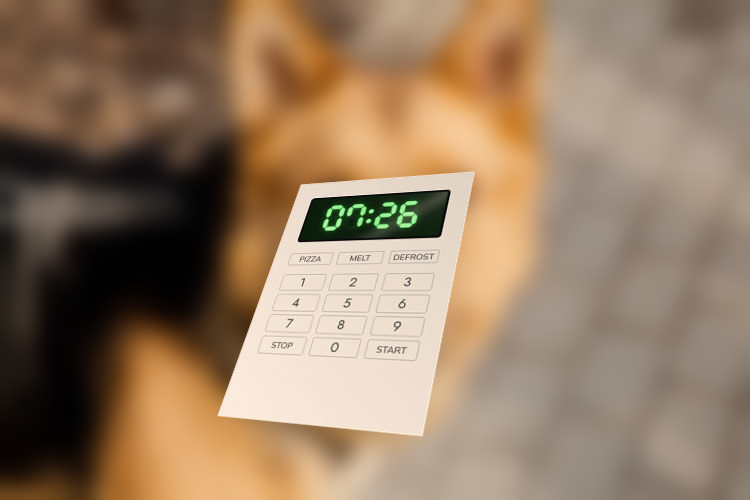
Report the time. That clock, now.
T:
7:26
